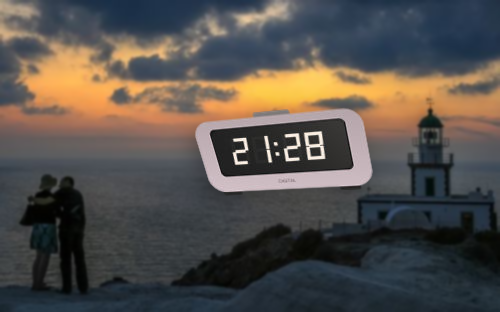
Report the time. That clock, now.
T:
21:28
